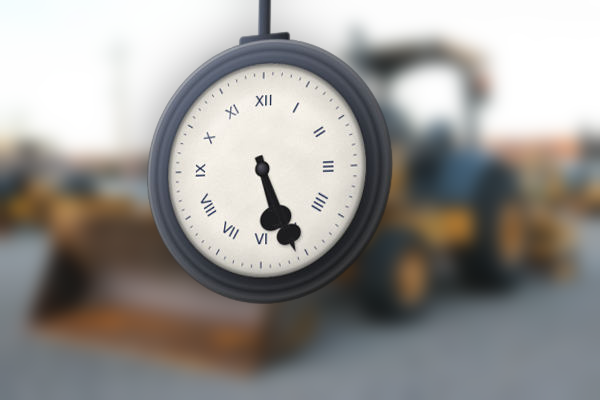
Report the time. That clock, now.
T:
5:26
